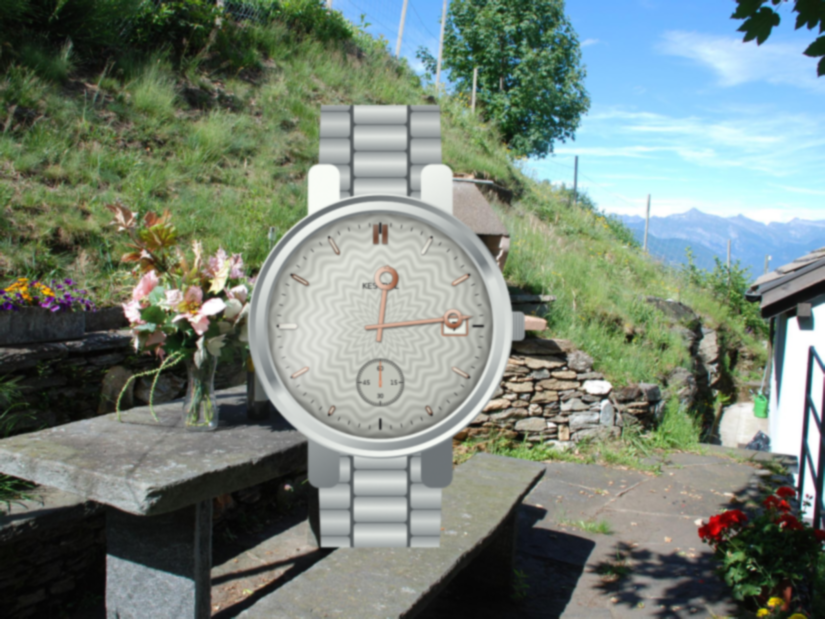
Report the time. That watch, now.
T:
12:14
